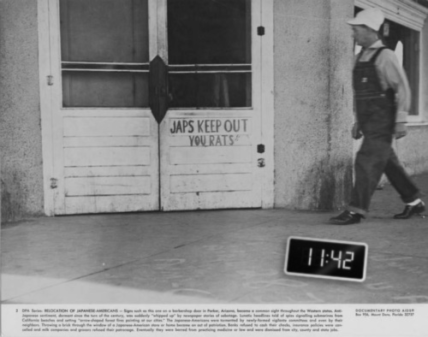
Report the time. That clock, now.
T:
11:42
